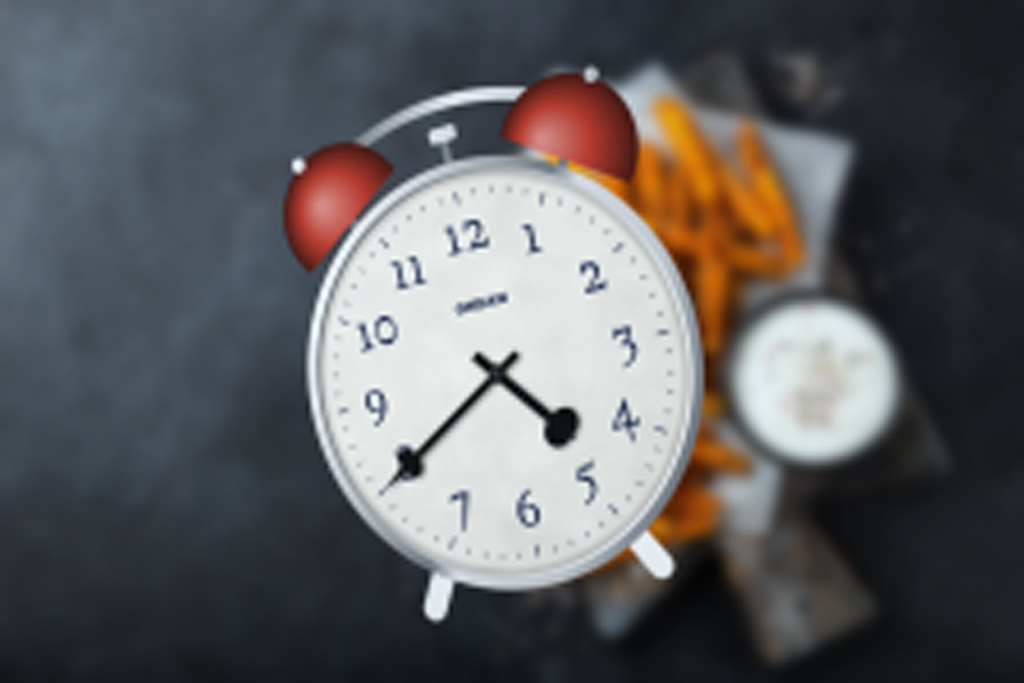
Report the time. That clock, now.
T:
4:40
